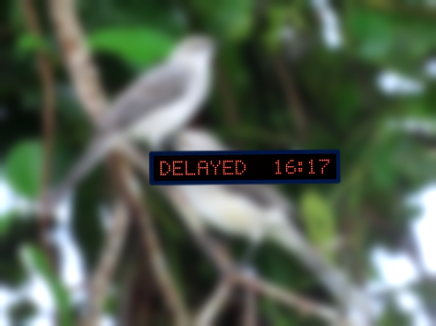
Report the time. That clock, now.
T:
16:17
